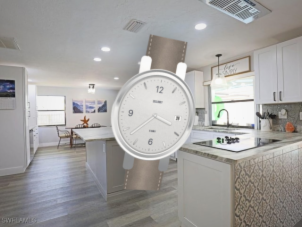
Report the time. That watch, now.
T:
3:38
